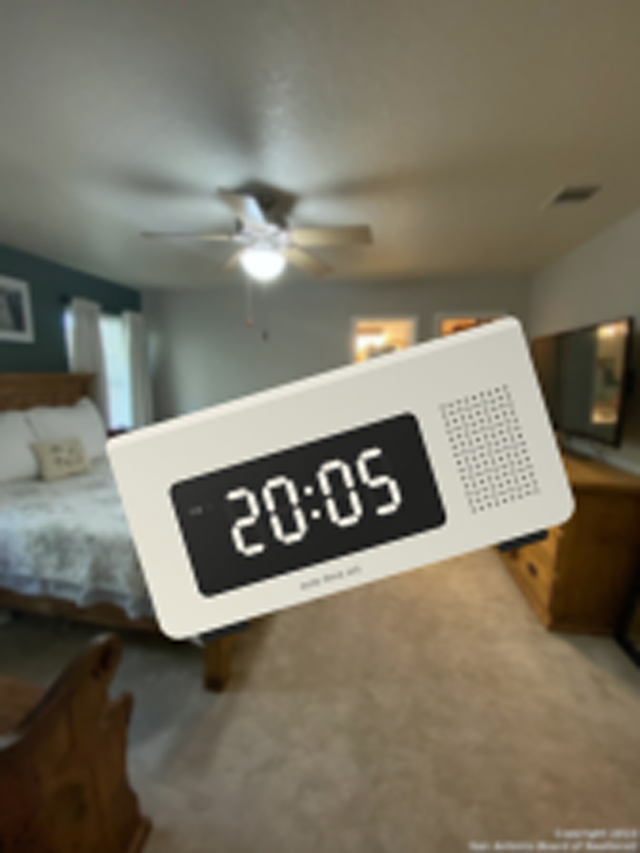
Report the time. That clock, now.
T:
20:05
